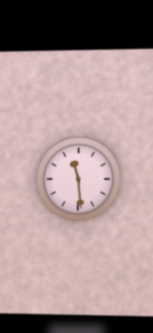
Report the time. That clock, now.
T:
11:29
